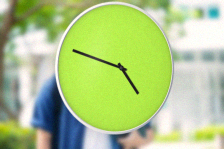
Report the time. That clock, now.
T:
4:48
